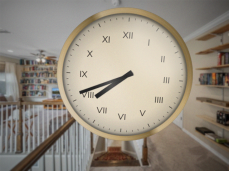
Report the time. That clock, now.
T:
7:41
